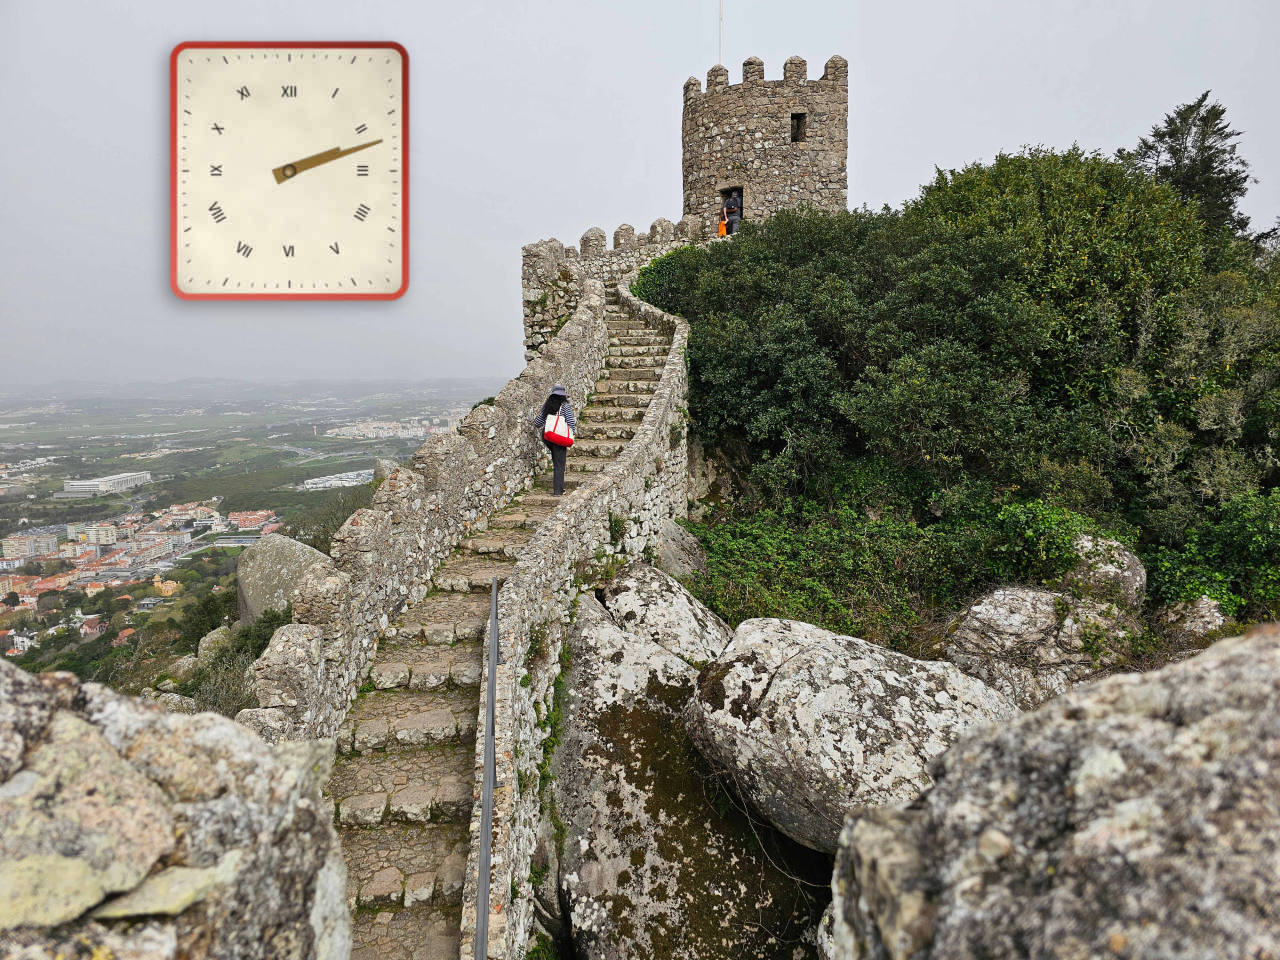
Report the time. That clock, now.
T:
2:12
